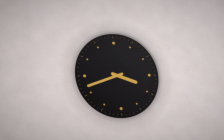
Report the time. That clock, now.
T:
3:42
